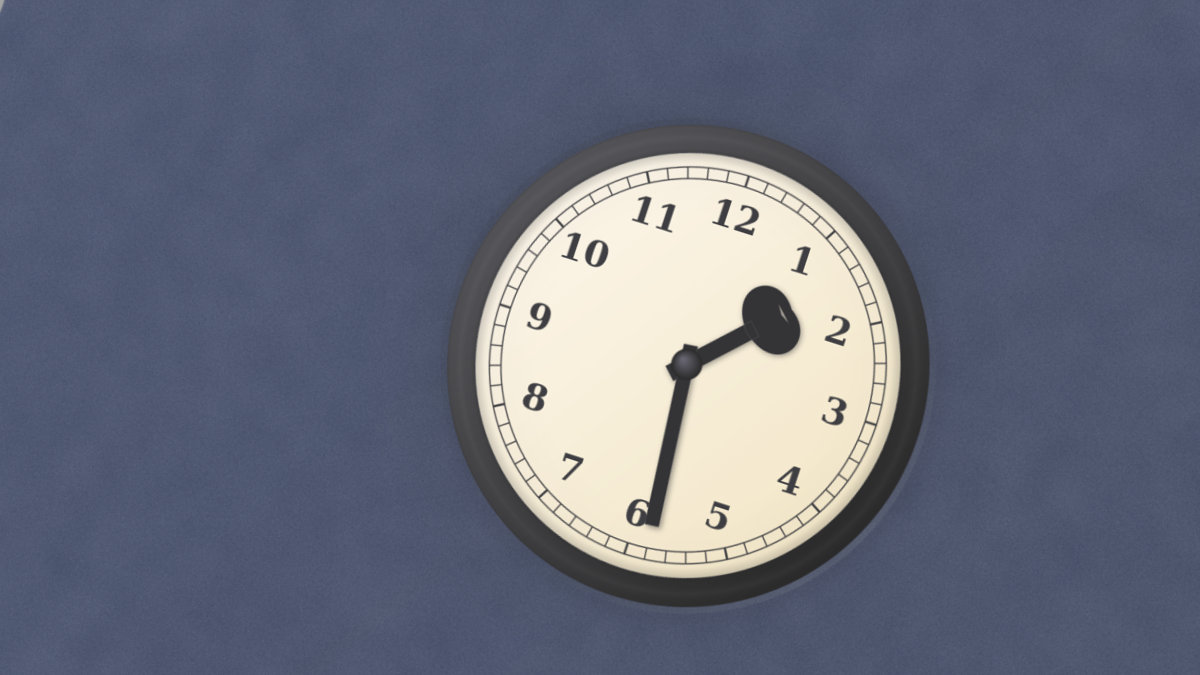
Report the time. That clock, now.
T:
1:29
